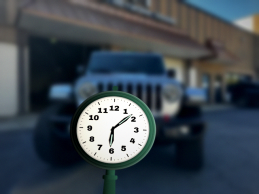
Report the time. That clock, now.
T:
6:08
